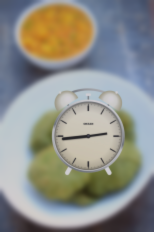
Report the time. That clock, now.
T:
2:44
